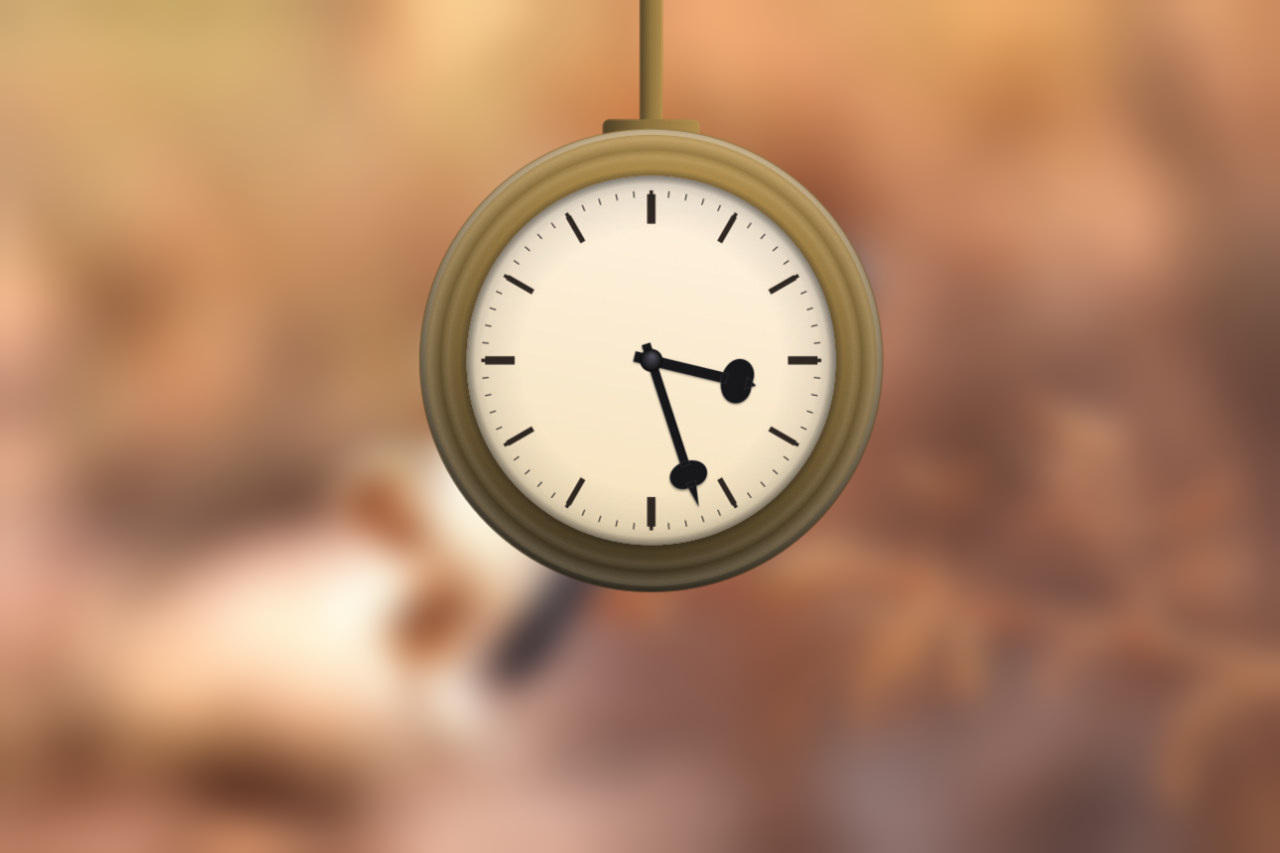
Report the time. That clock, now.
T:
3:27
